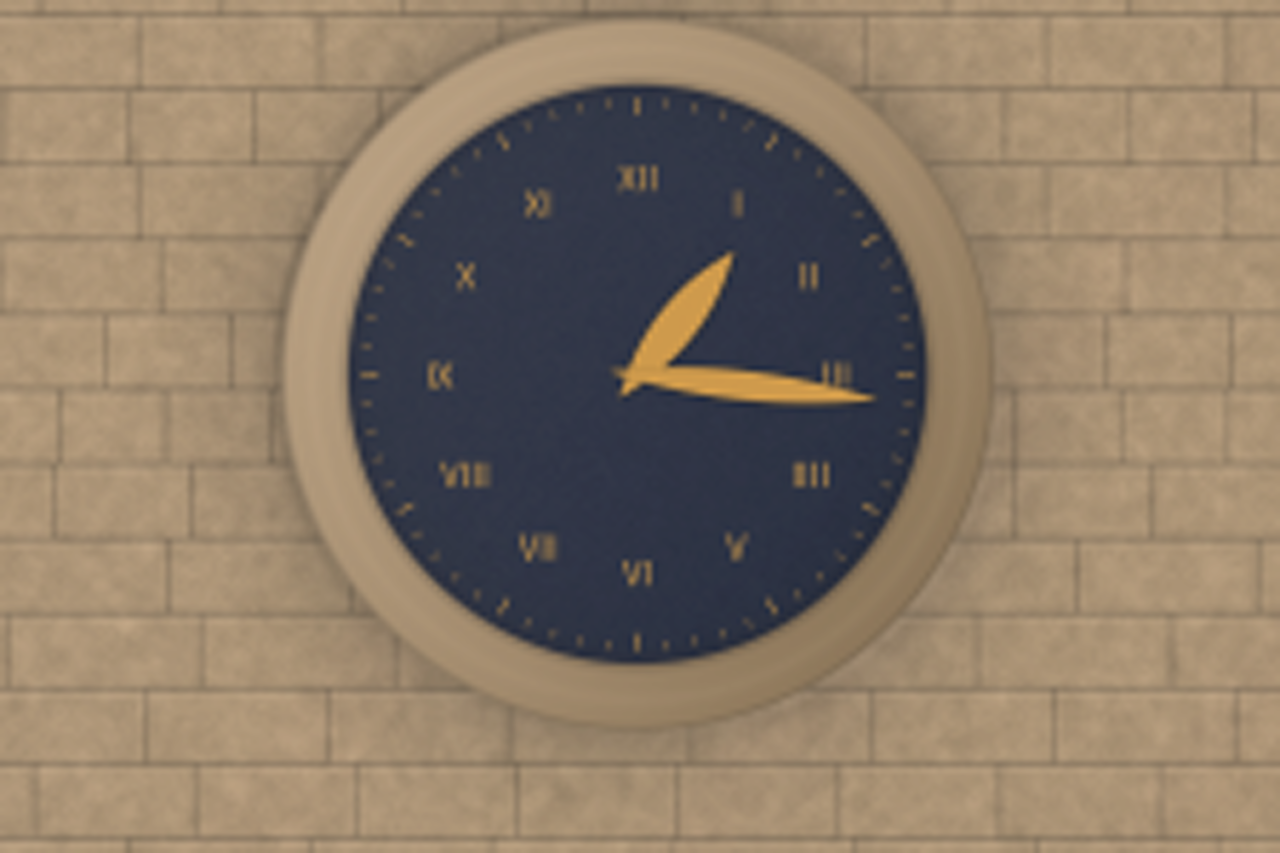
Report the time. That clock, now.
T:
1:16
